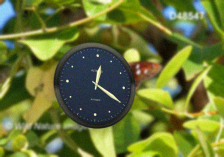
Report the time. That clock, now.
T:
12:20
